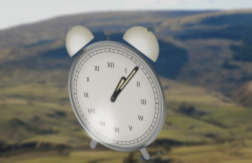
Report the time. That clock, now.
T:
1:07
